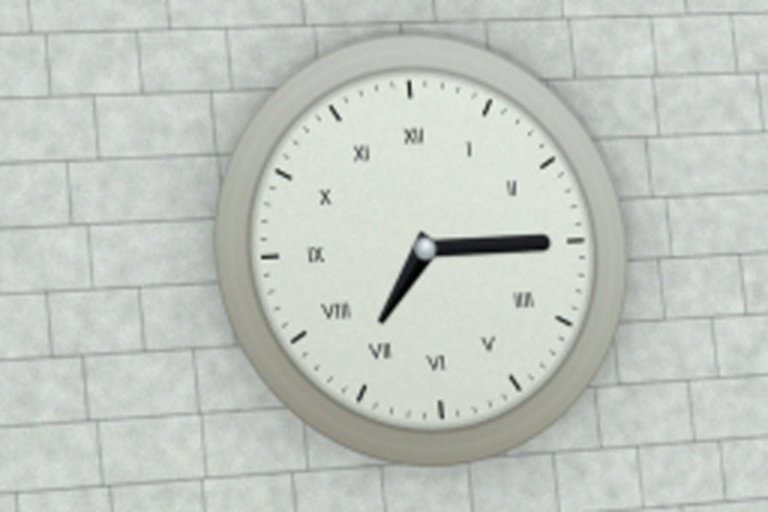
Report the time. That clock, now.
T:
7:15
